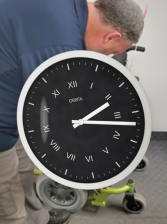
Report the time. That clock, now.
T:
2:17
